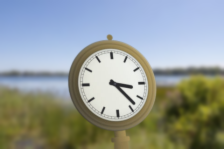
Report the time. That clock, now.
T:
3:23
